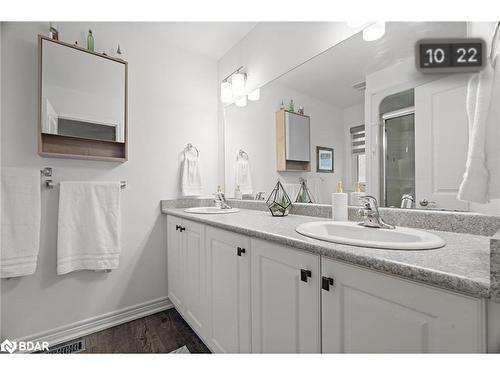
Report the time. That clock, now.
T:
10:22
